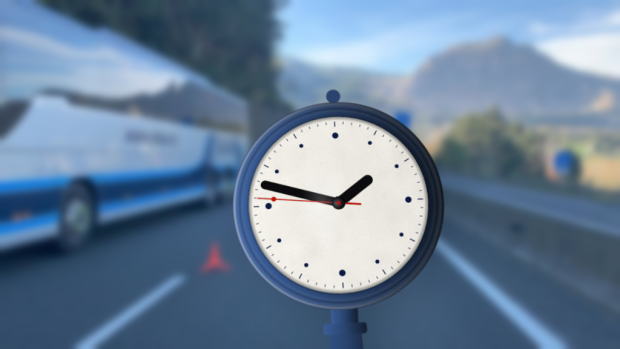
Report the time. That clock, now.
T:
1:47:46
